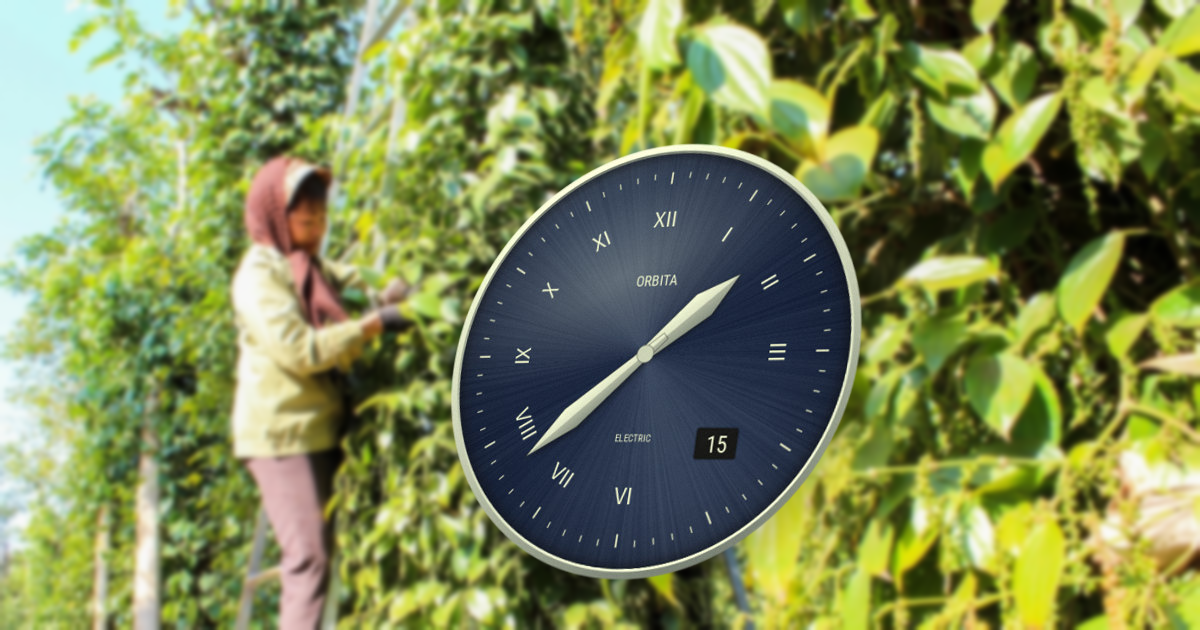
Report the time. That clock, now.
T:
1:38
